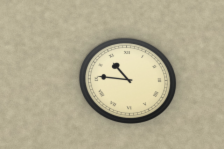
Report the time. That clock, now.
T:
10:46
